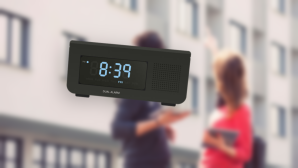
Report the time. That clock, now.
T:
8:39
